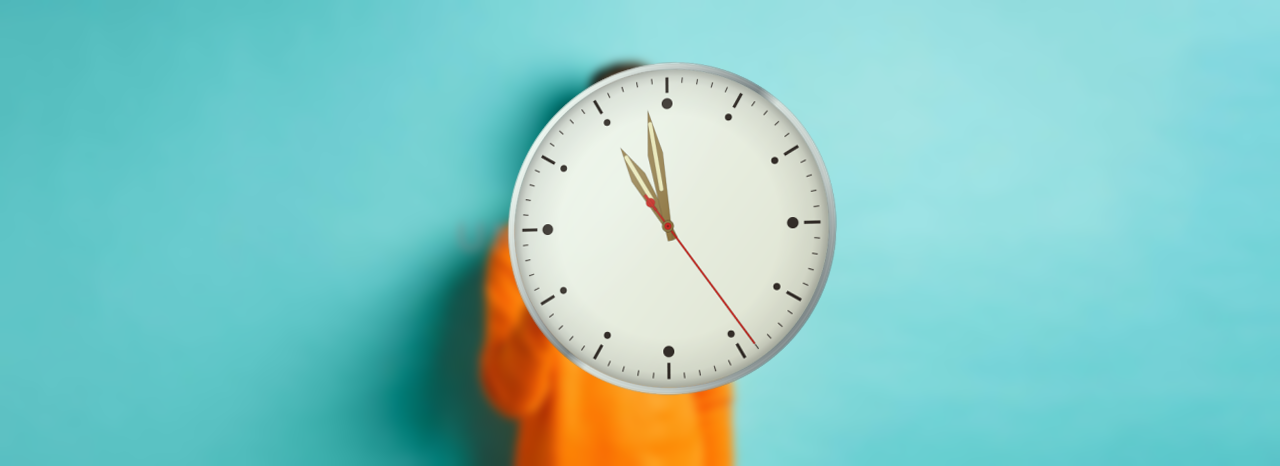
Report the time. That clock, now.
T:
10:58:24
